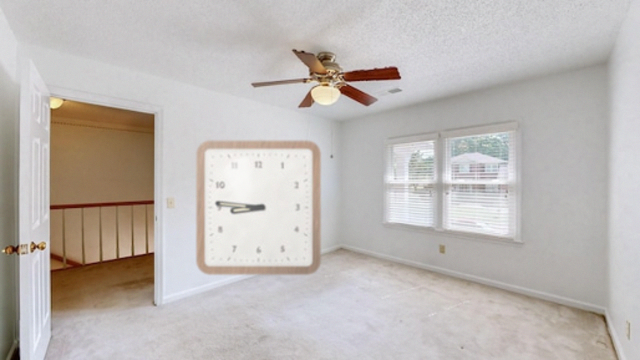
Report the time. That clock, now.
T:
8:46
